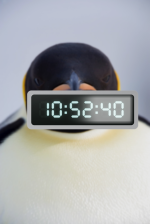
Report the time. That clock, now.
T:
10:52:40
